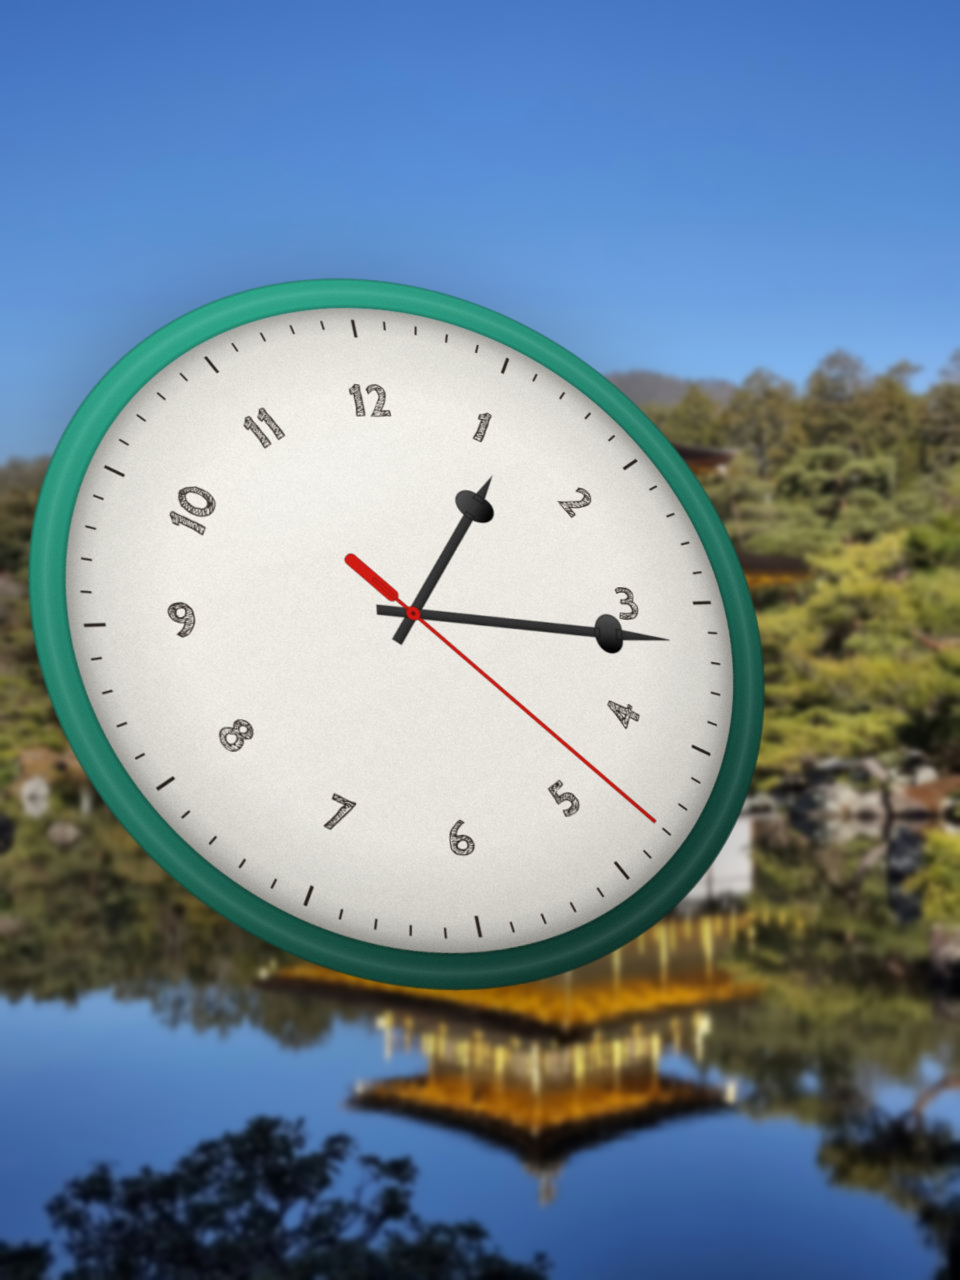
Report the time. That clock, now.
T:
1:16:23
